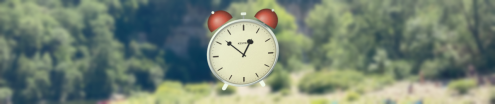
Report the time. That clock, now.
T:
12:52
